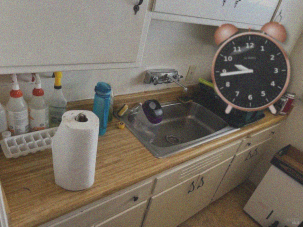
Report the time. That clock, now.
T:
9:44
